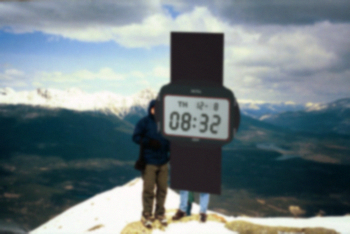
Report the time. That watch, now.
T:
8:32
